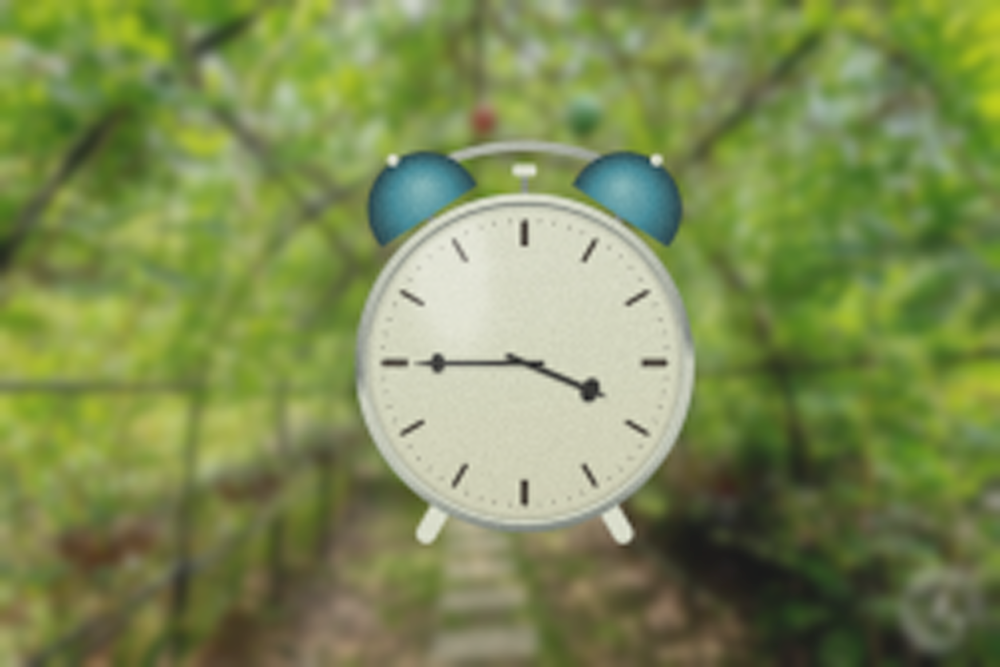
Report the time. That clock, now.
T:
3:45
